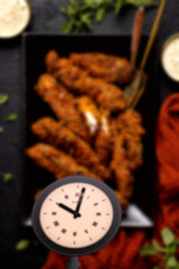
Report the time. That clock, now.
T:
10:02
